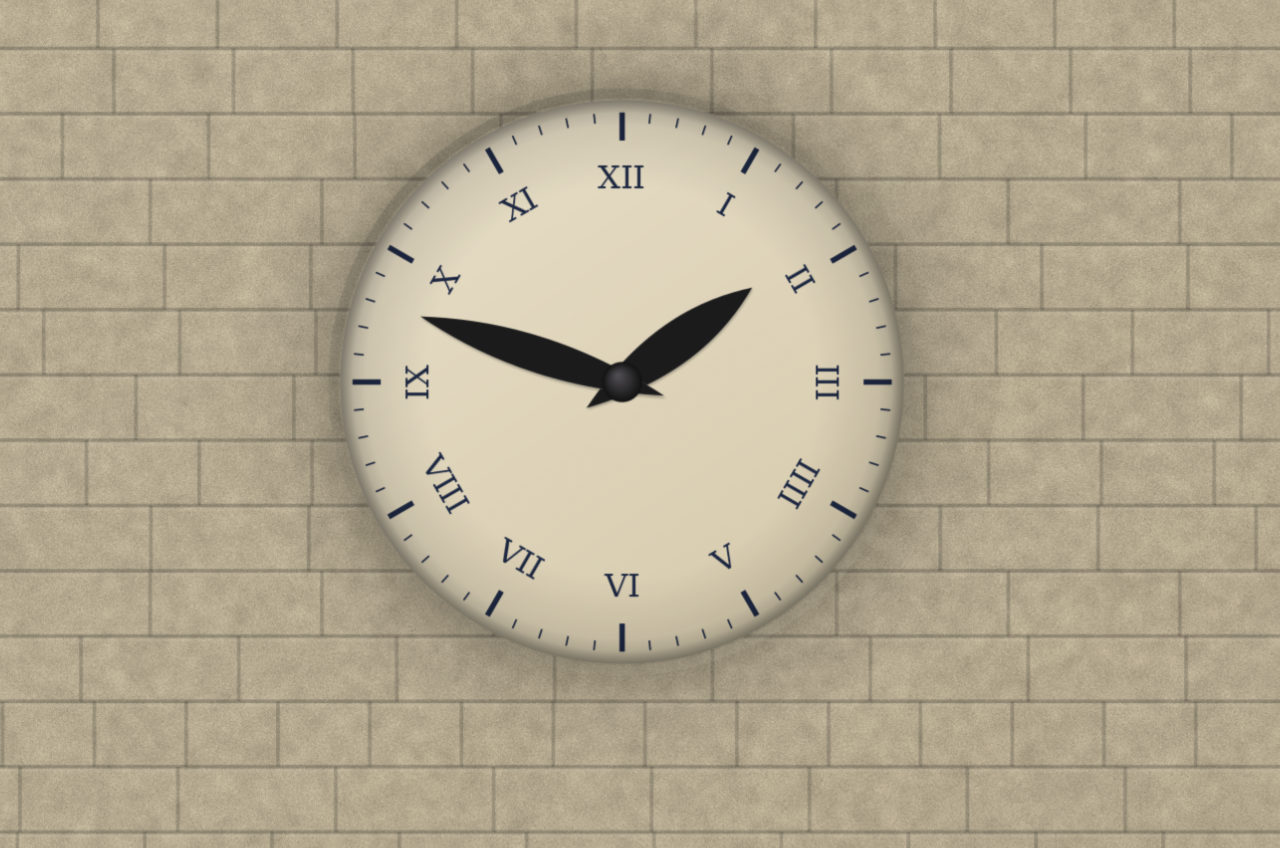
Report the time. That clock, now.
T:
1:48
